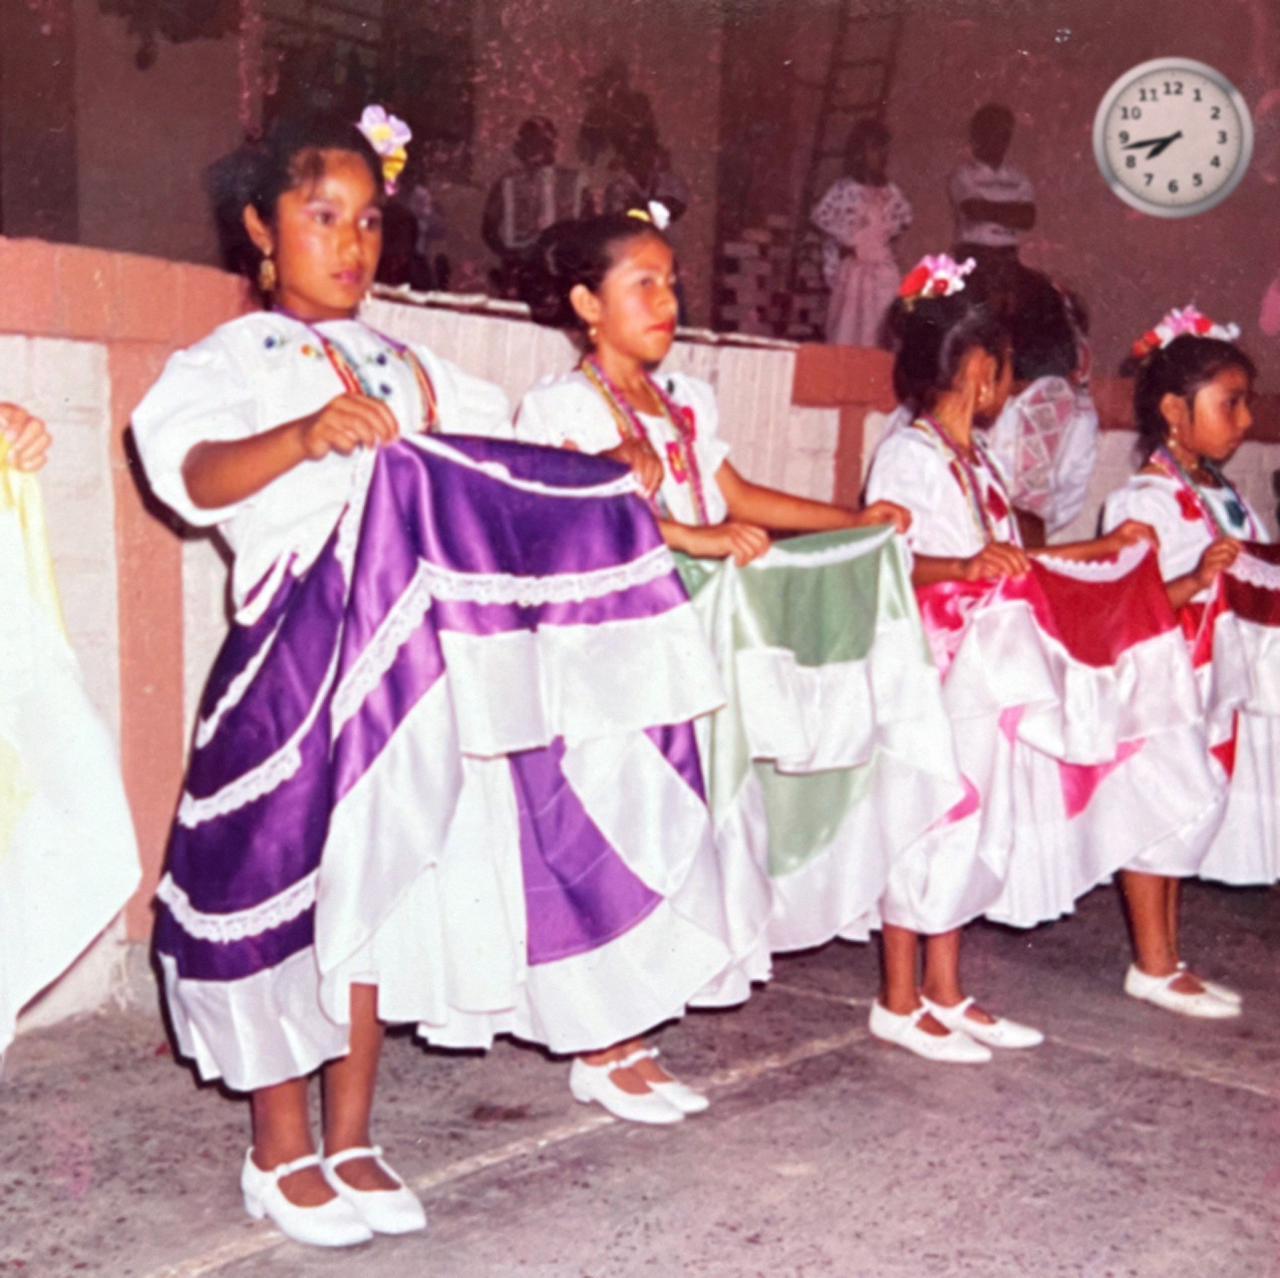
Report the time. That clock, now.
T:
7:43
